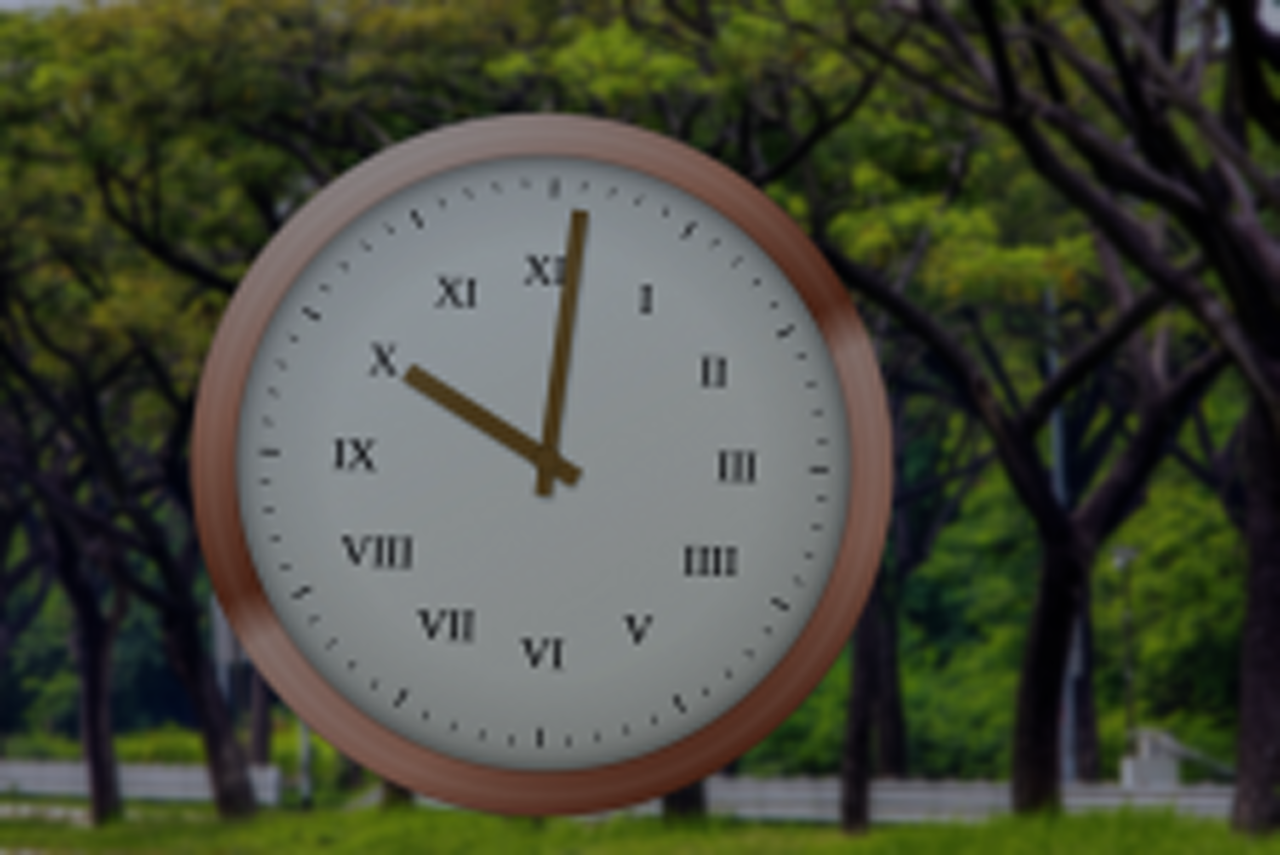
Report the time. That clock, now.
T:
10:01
